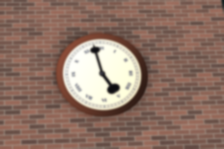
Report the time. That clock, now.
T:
4:58
